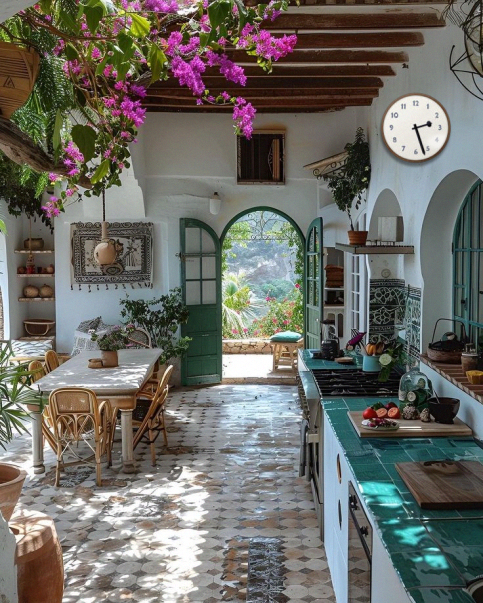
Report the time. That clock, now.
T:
2:27
